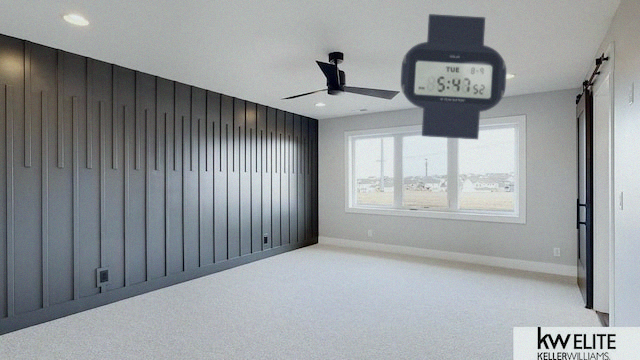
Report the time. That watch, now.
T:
5:47:52
